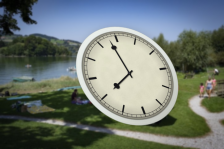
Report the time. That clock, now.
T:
7:58
